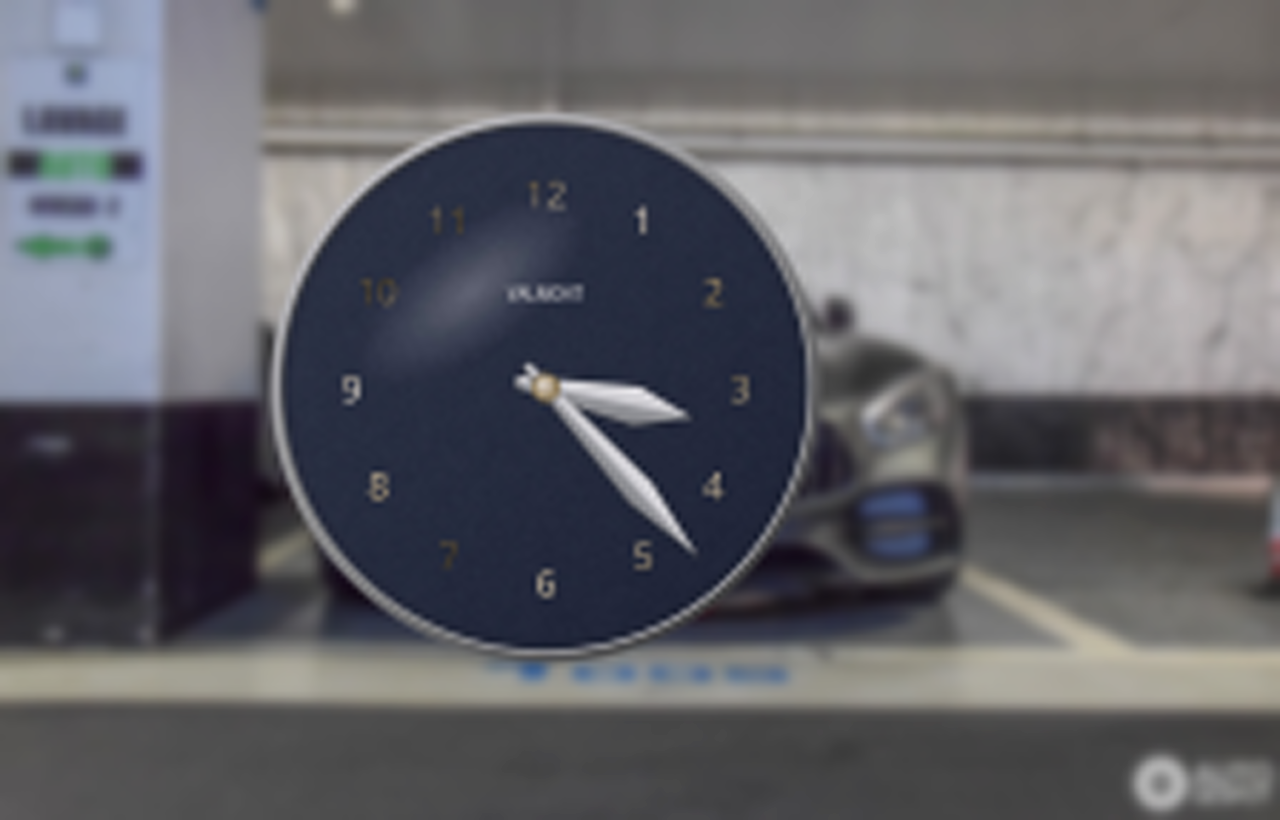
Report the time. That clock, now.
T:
3:23
